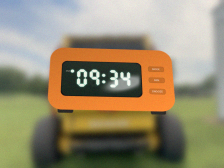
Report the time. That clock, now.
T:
9:34
